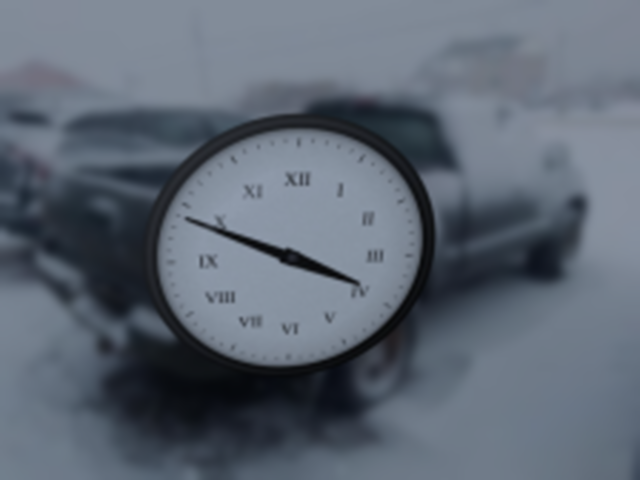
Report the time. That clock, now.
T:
3:49
